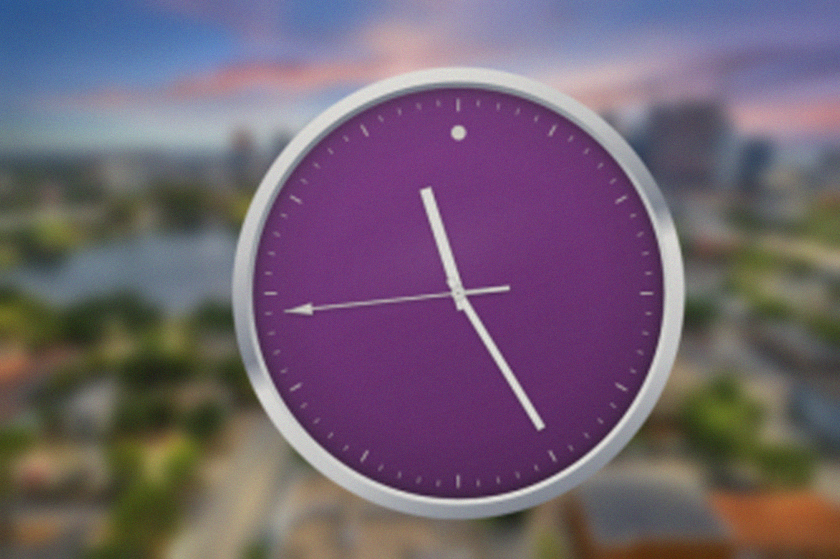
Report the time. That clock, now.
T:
11:24:44
